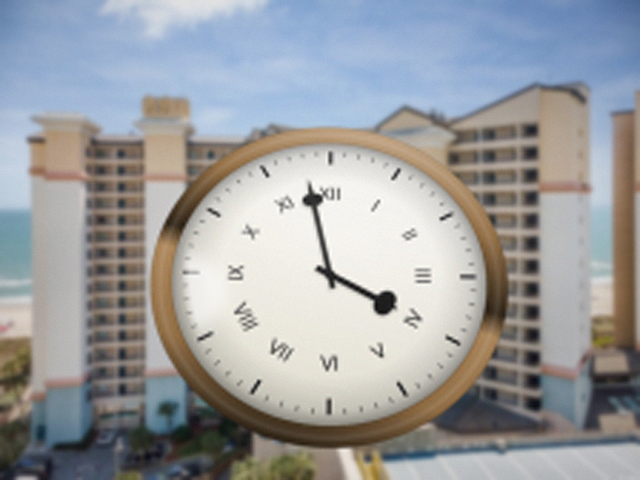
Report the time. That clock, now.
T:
3:58
